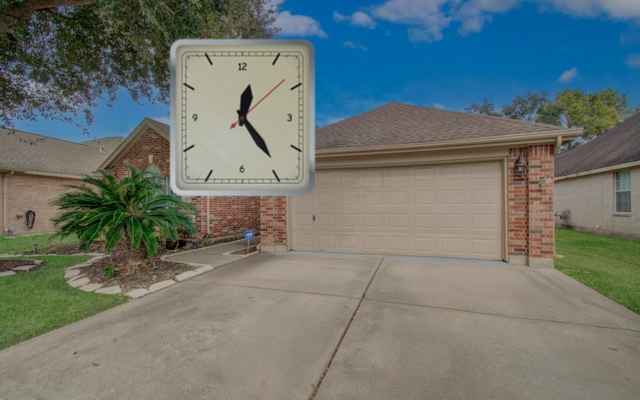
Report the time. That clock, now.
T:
12:24:08
